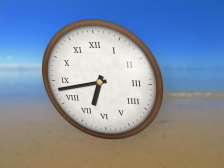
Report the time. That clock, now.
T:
6:43
